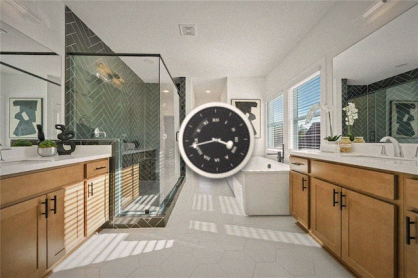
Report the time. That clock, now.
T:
3:43
